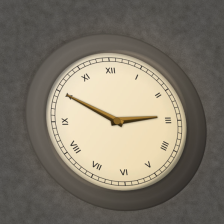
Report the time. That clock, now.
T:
2:50
